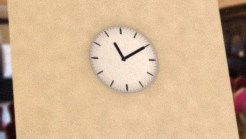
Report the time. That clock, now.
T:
11:10
